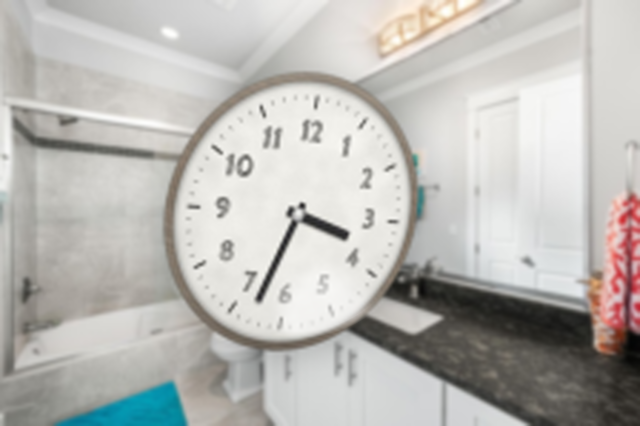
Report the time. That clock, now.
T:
3:33
